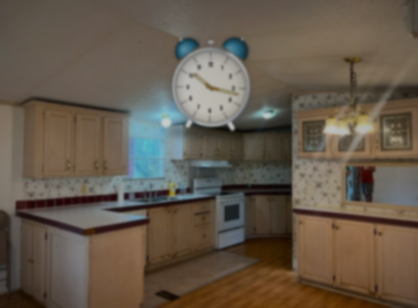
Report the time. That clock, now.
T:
10:17
